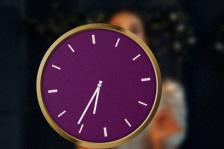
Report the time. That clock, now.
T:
6:36
